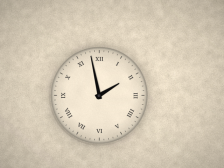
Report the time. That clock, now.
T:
1:58
